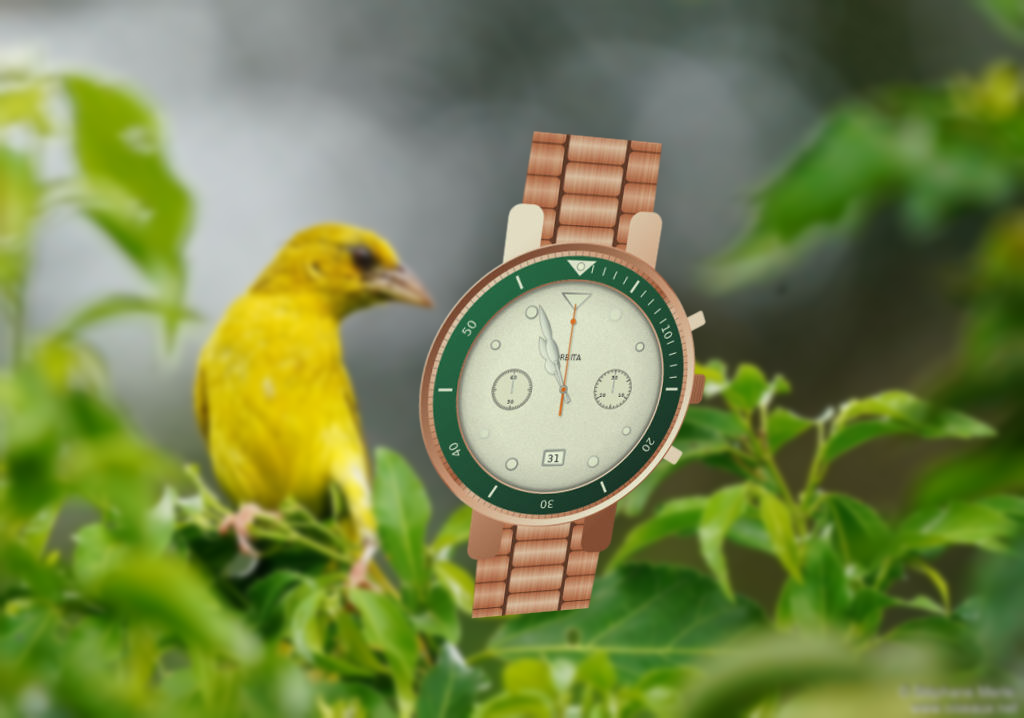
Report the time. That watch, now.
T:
10:56
